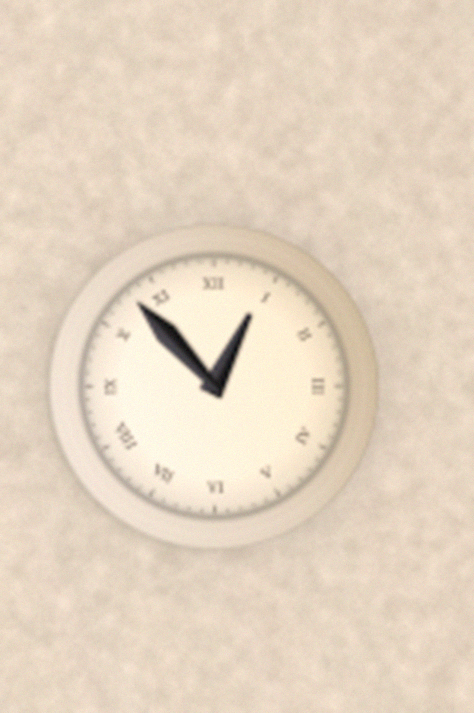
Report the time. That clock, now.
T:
12:53
